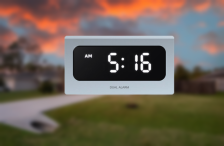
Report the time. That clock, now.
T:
5:16
